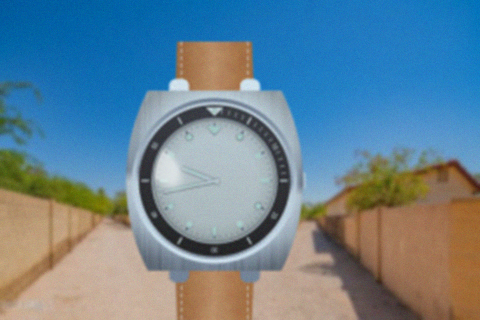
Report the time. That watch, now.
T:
9:43
